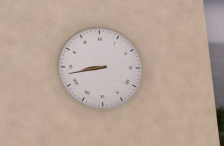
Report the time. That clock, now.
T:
8:43
